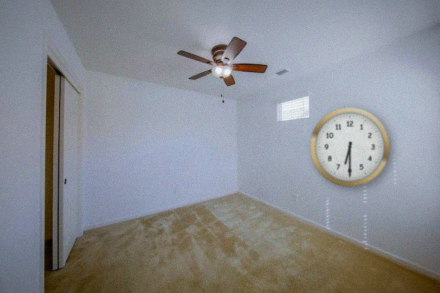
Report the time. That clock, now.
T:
6:30
